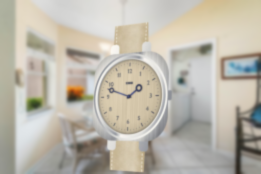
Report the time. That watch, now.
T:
1:48
